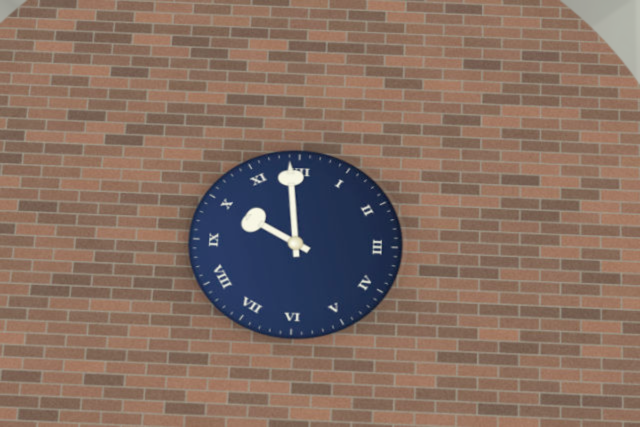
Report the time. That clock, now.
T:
9:59
